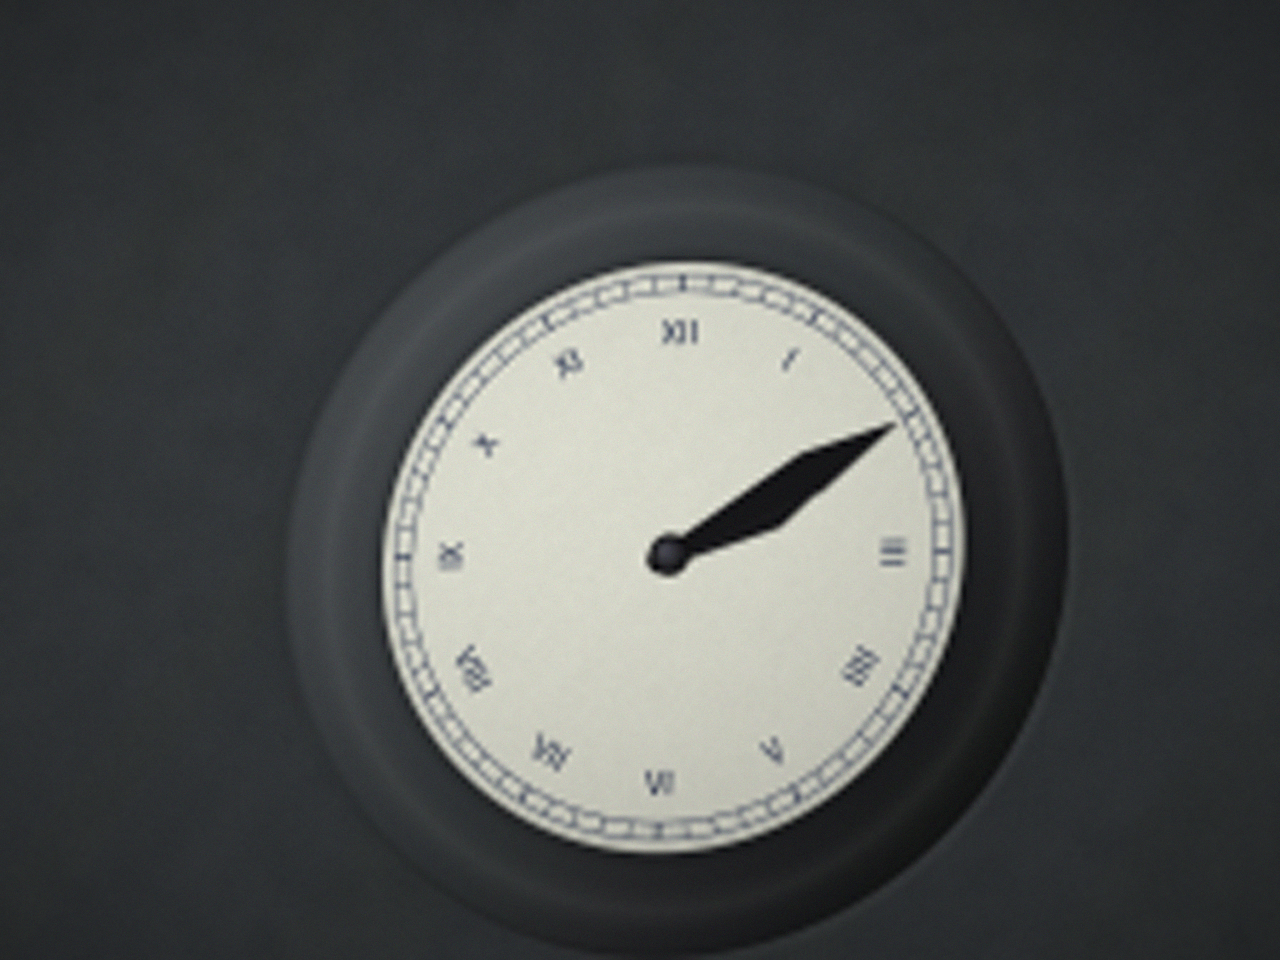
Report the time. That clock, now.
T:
2:10
